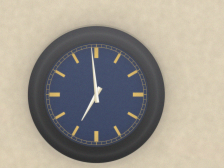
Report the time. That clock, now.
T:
6:59
